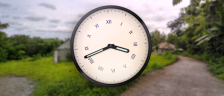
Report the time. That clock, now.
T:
3:42
